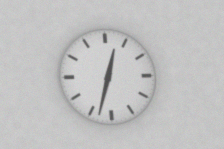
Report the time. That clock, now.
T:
12:33
